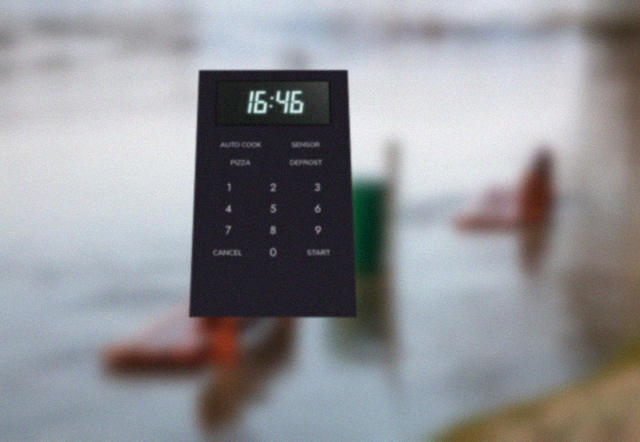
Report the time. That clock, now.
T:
16:46
